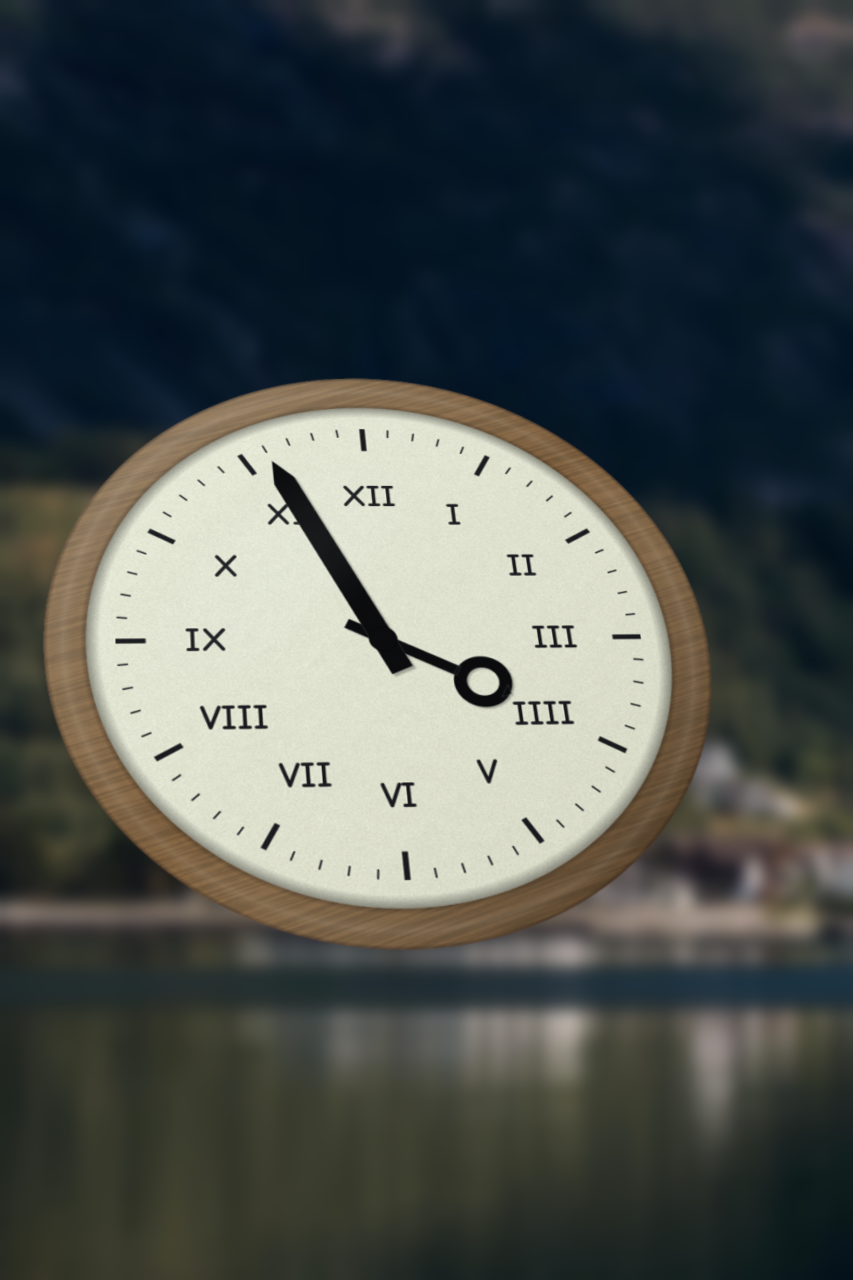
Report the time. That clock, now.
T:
3:56
